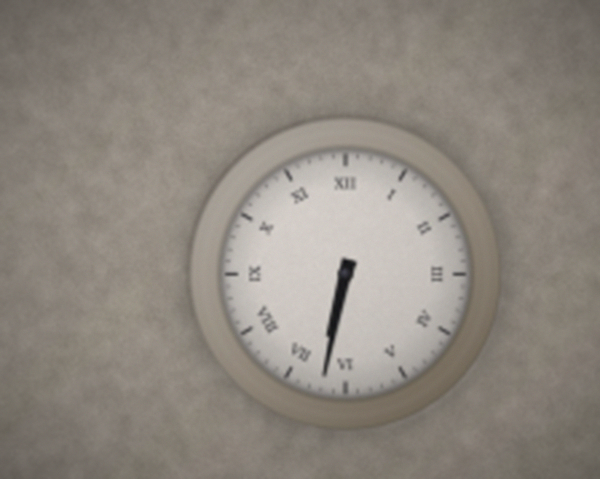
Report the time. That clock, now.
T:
6:32
